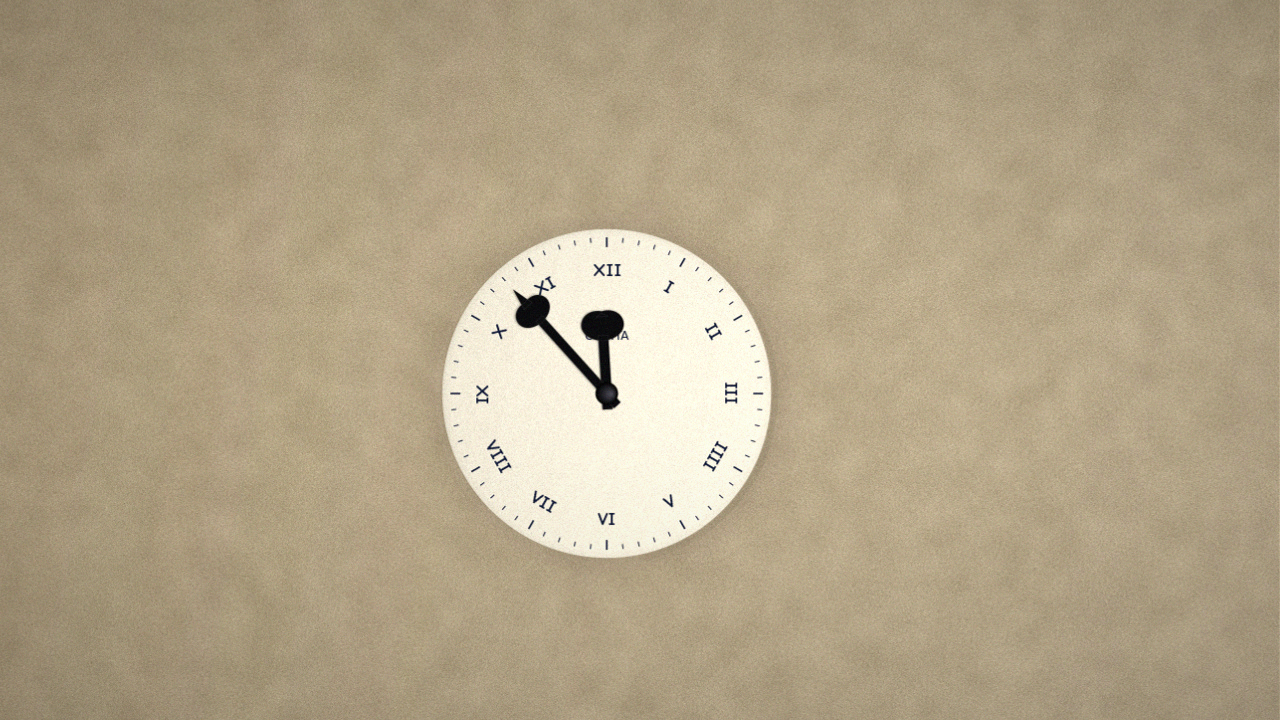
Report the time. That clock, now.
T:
11:53
